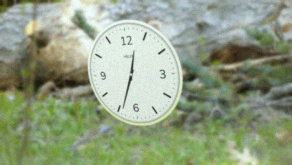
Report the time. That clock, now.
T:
12:34
